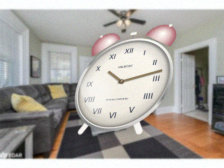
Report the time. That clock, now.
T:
10:13
